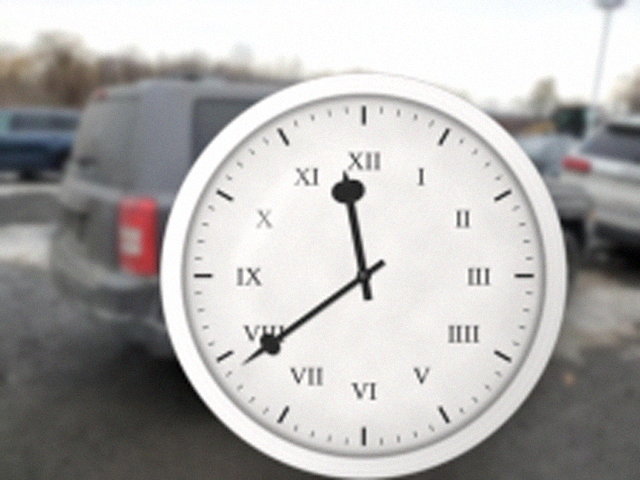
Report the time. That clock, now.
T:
11:39
